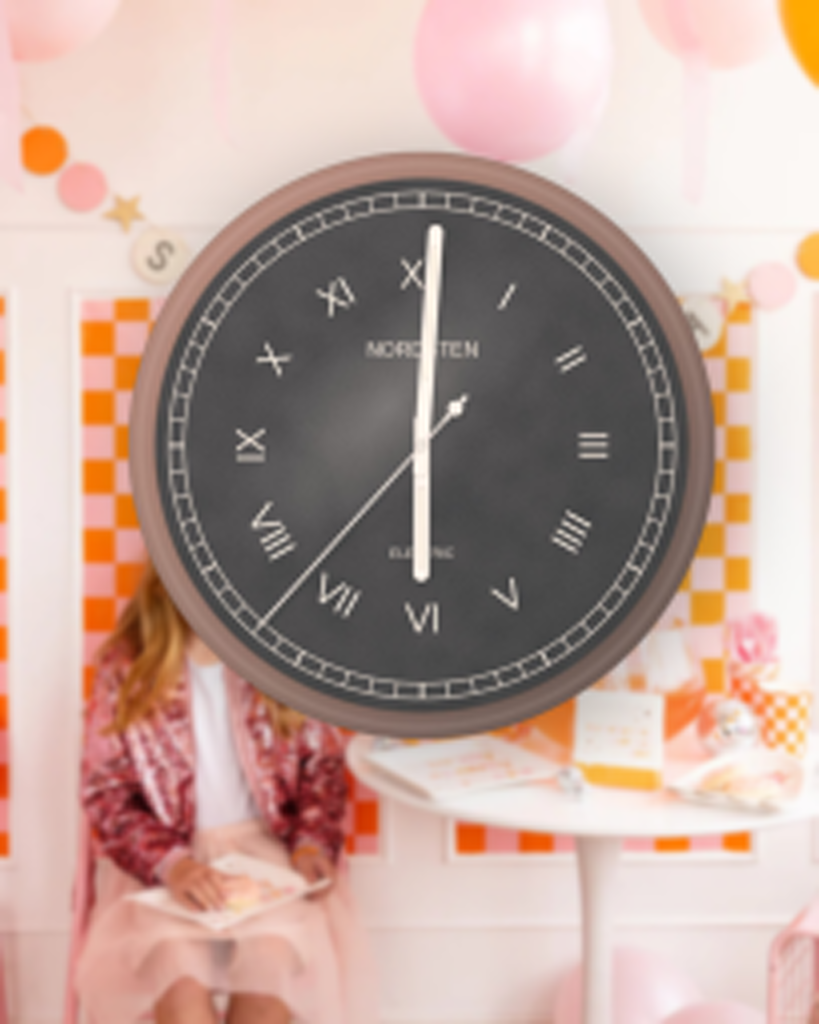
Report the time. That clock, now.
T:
6:00:37
